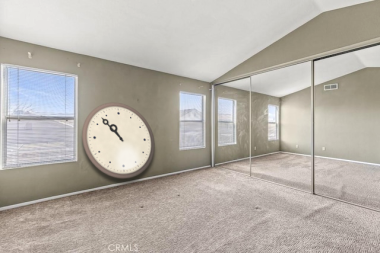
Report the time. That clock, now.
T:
10:53
